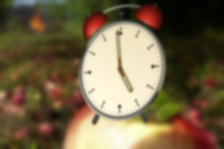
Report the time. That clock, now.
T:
4:59
